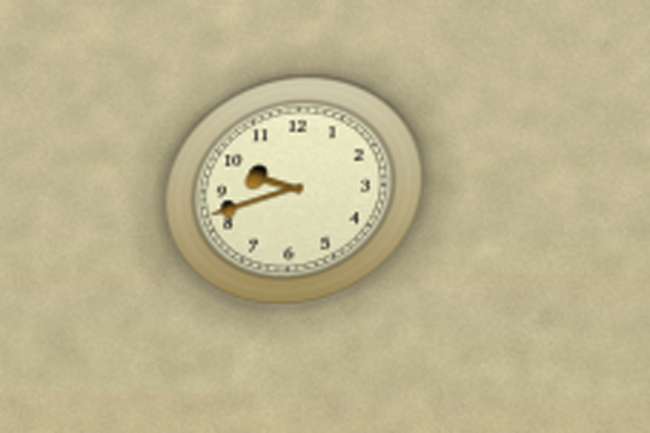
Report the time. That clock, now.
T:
9:42
